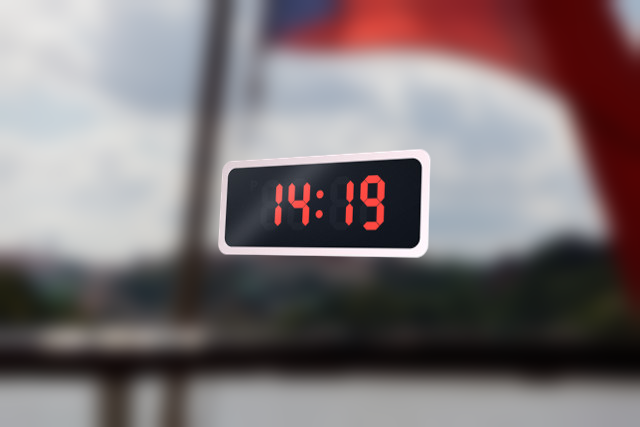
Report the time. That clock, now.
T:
14:19
